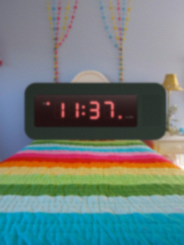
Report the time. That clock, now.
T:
11:37
